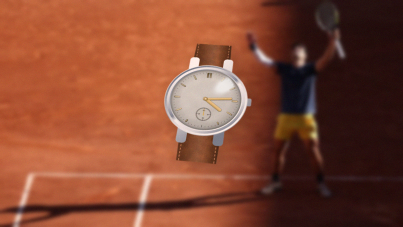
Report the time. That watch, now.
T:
4:14
